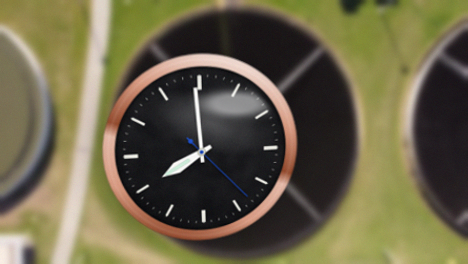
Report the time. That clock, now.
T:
7:59:23
